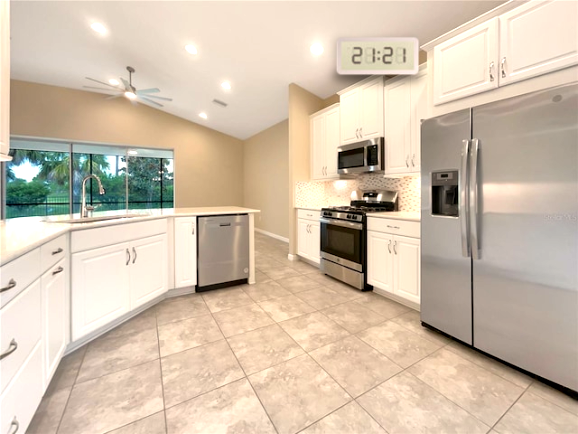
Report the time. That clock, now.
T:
21:21
